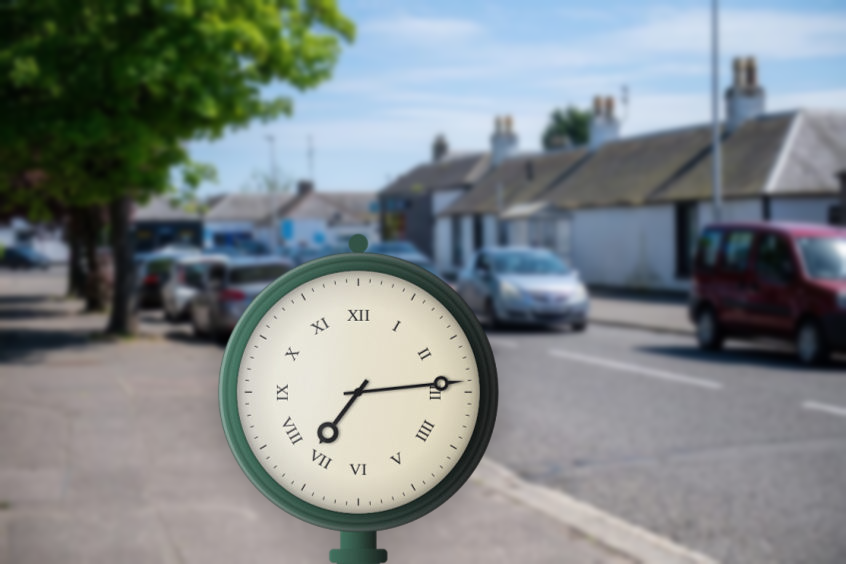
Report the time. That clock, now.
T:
7:14
